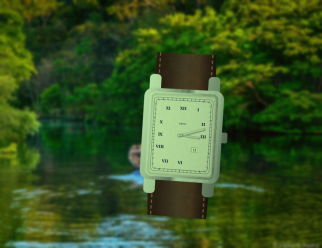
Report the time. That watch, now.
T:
3:12
